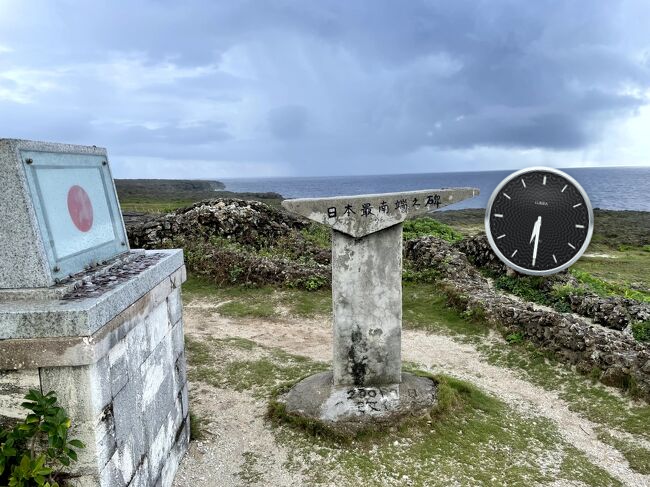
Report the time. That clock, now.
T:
6:30
